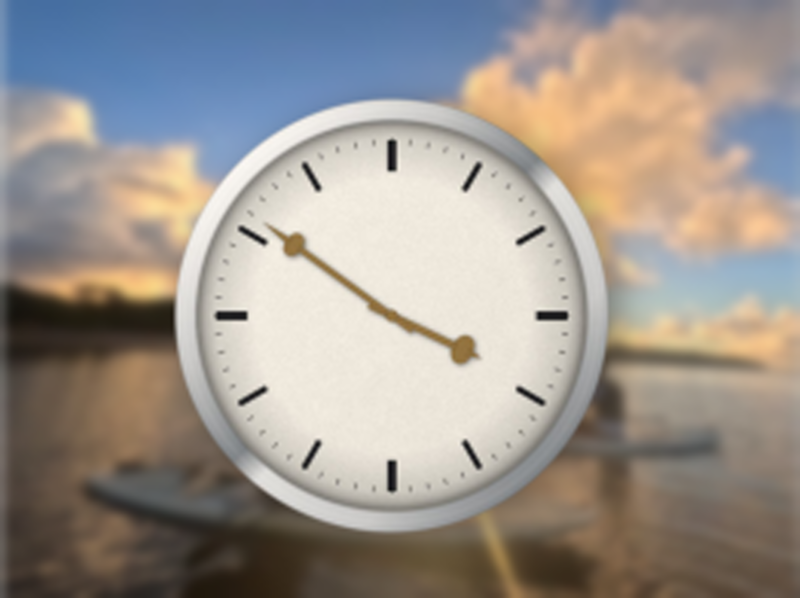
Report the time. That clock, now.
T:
3:51
